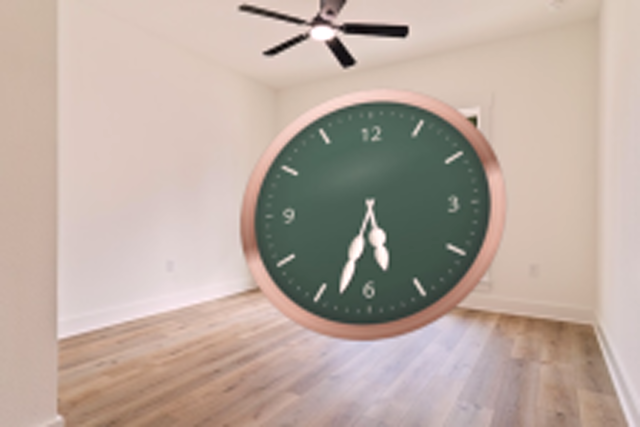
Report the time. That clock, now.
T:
5:33
